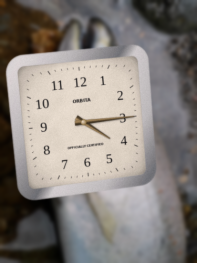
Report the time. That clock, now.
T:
4:15
